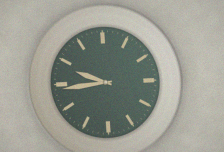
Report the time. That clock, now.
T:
9:44
